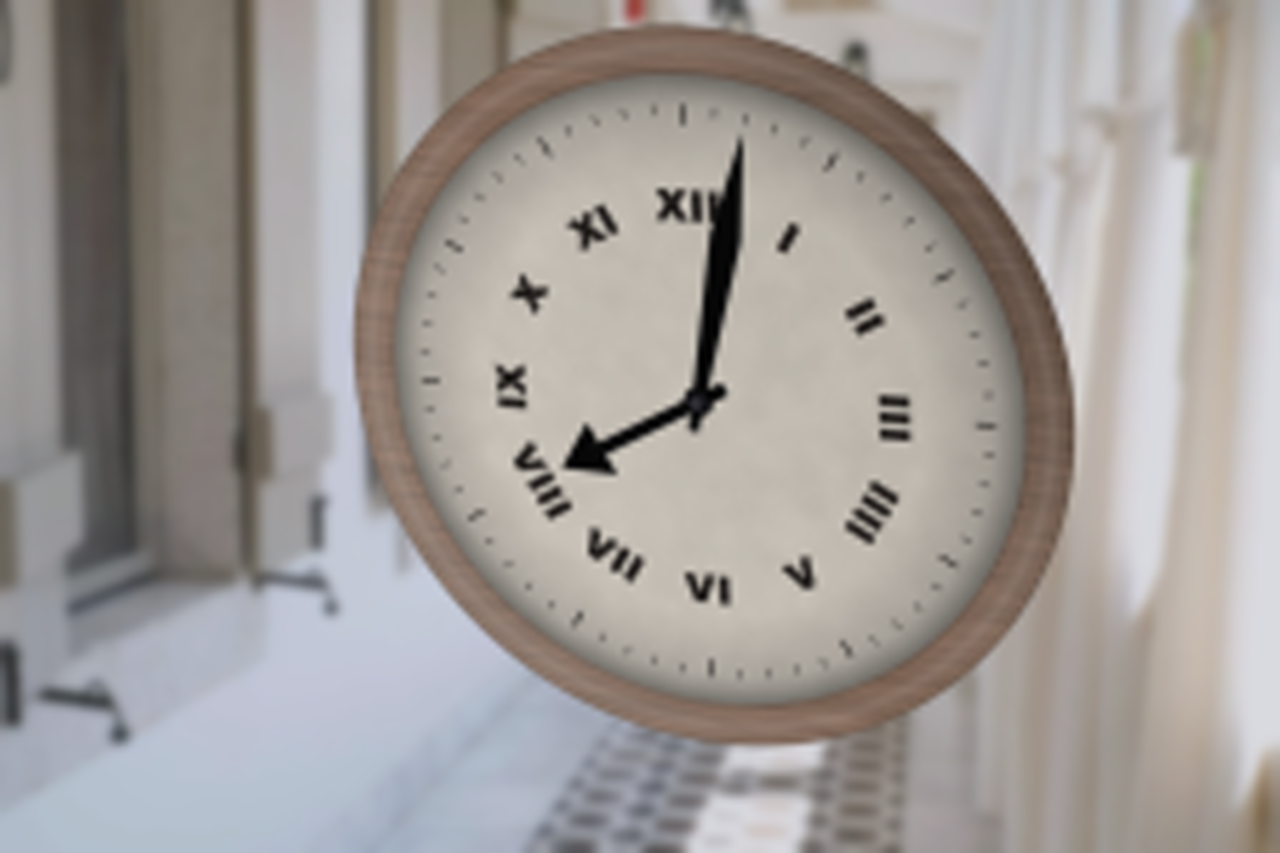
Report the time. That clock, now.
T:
8:02
